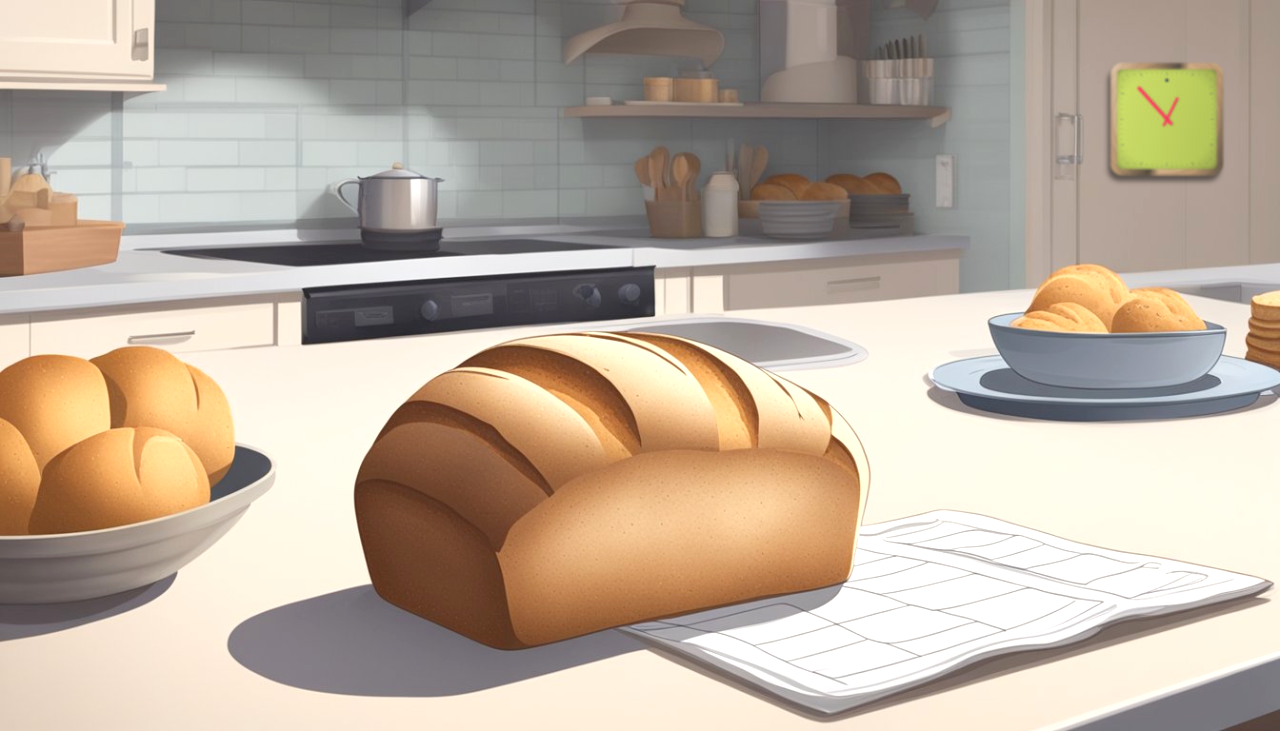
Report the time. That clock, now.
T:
12:53
